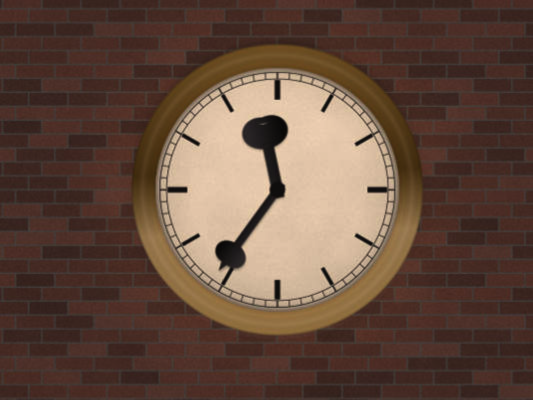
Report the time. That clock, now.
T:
11:36
